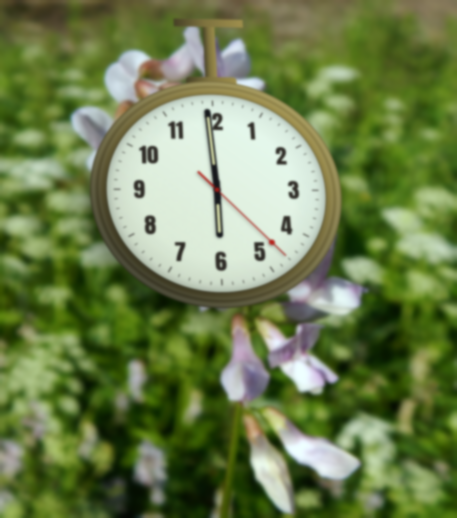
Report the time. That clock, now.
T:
5:59:23
